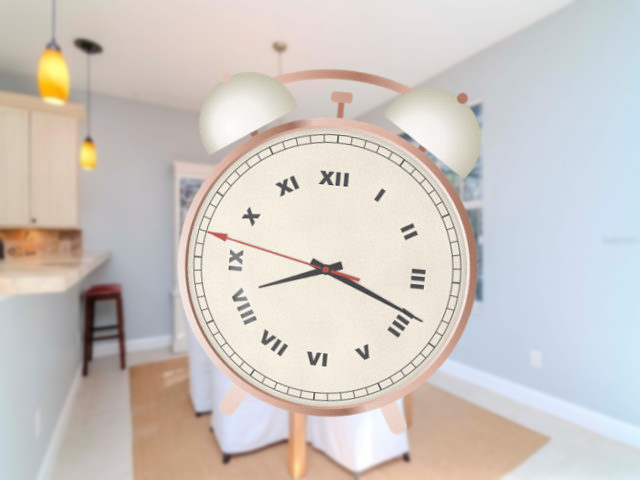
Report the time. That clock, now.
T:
8:18:47
